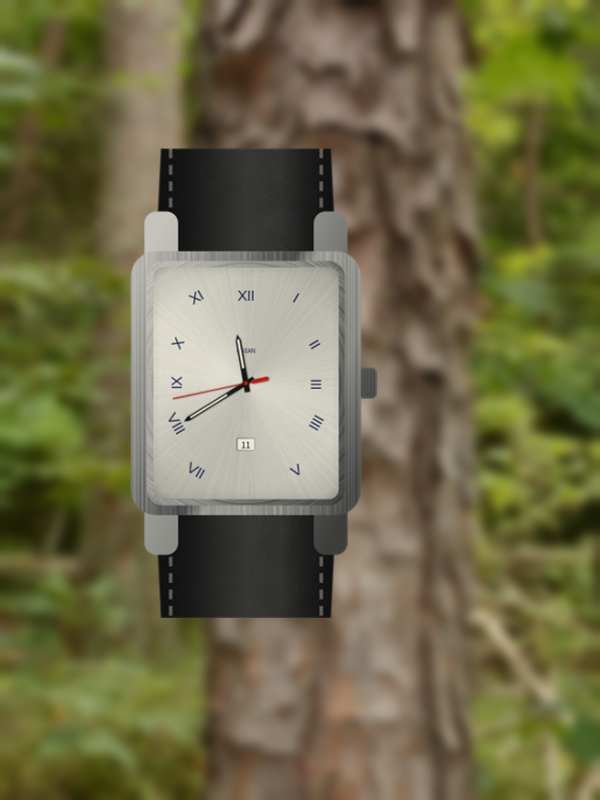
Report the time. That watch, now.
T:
11:39:43
